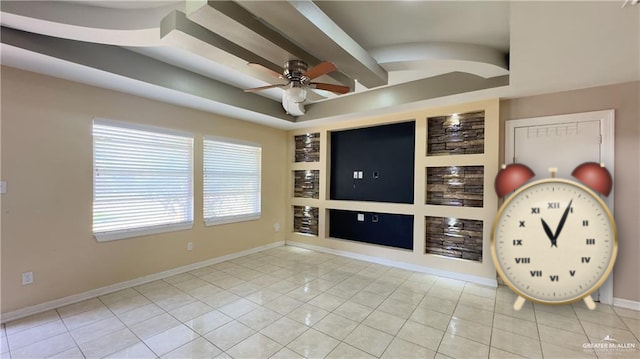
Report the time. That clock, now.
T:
11:04
